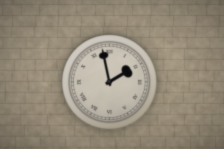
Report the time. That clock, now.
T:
1:58
